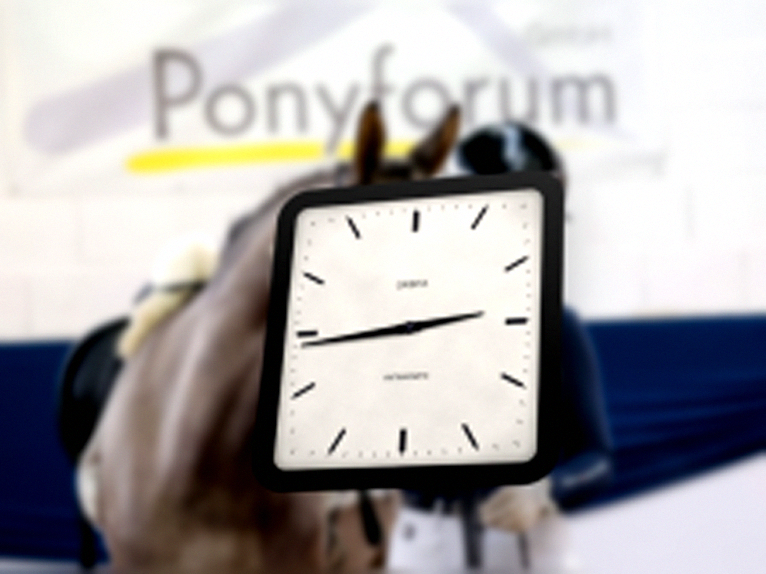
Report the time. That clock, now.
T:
2:44
